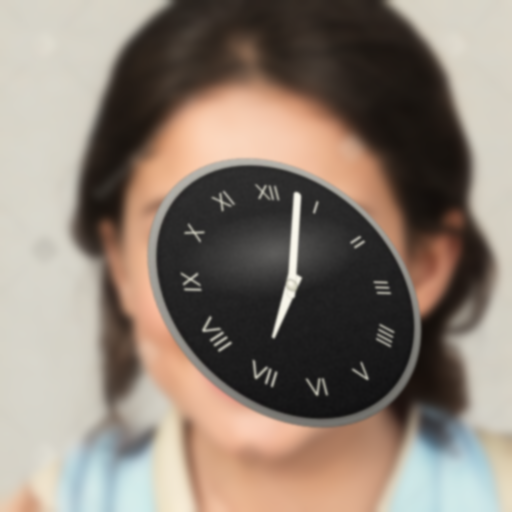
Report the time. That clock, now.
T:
7:03
